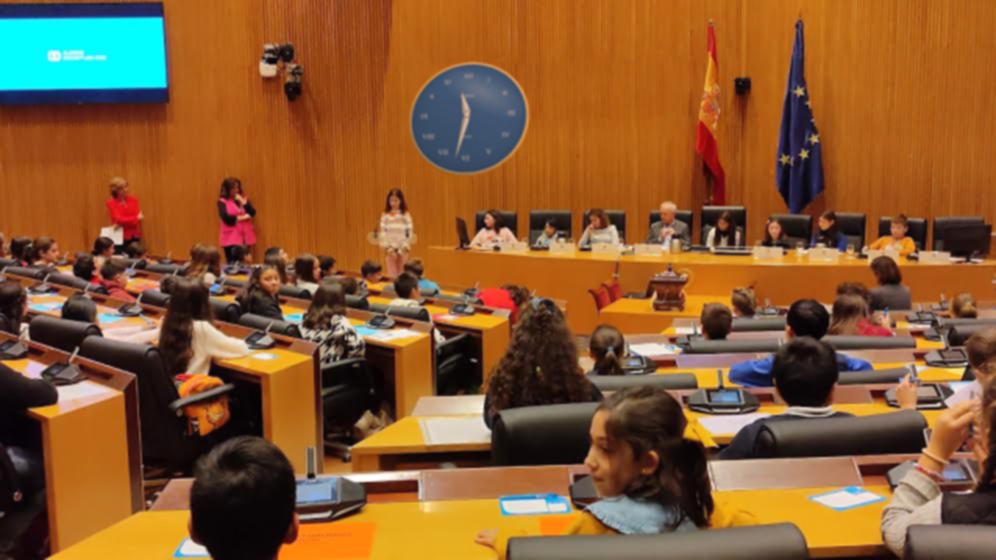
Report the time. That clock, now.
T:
11:32
